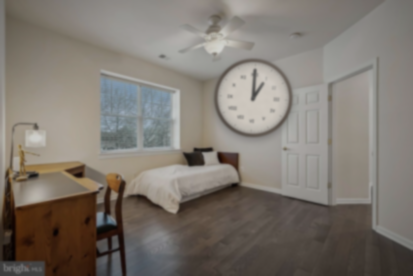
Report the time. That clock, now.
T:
1:00
